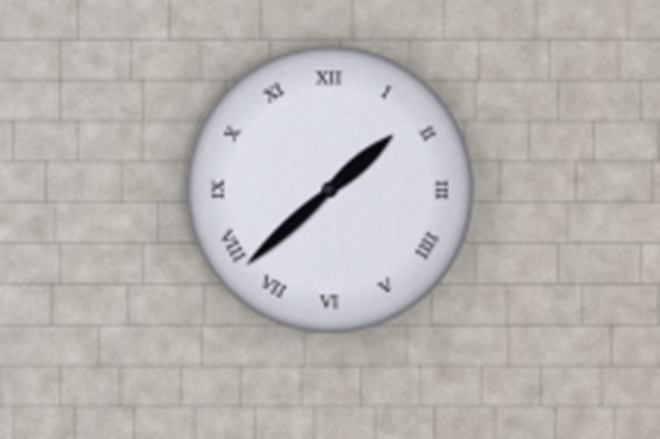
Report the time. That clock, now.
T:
1:38
